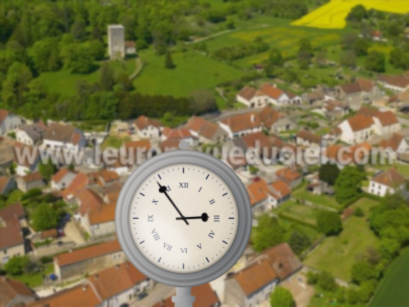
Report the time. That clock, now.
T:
2:54
